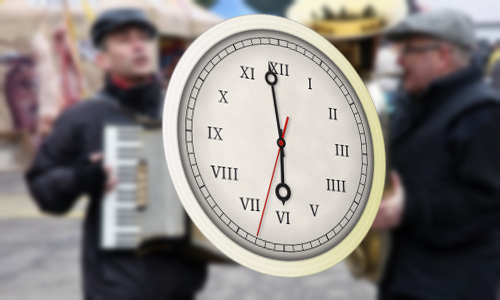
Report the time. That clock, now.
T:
5:58:33
